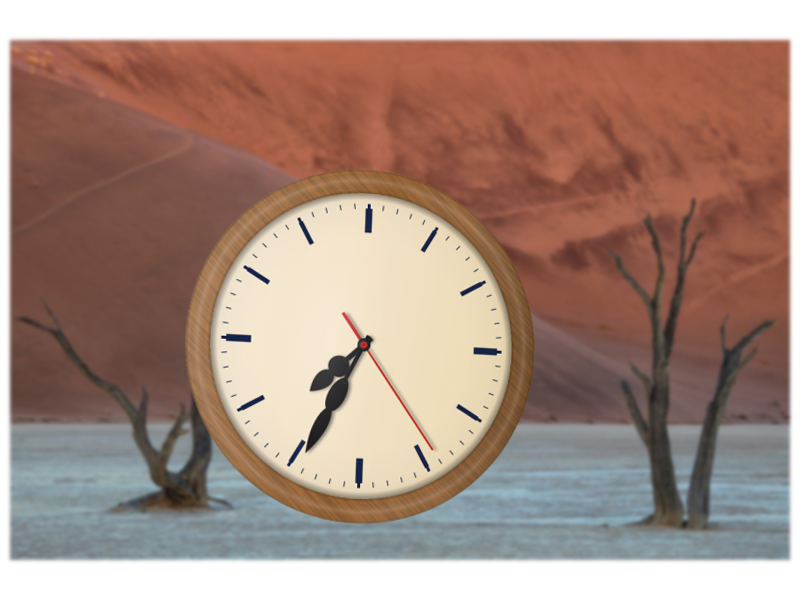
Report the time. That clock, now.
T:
7:34:24
